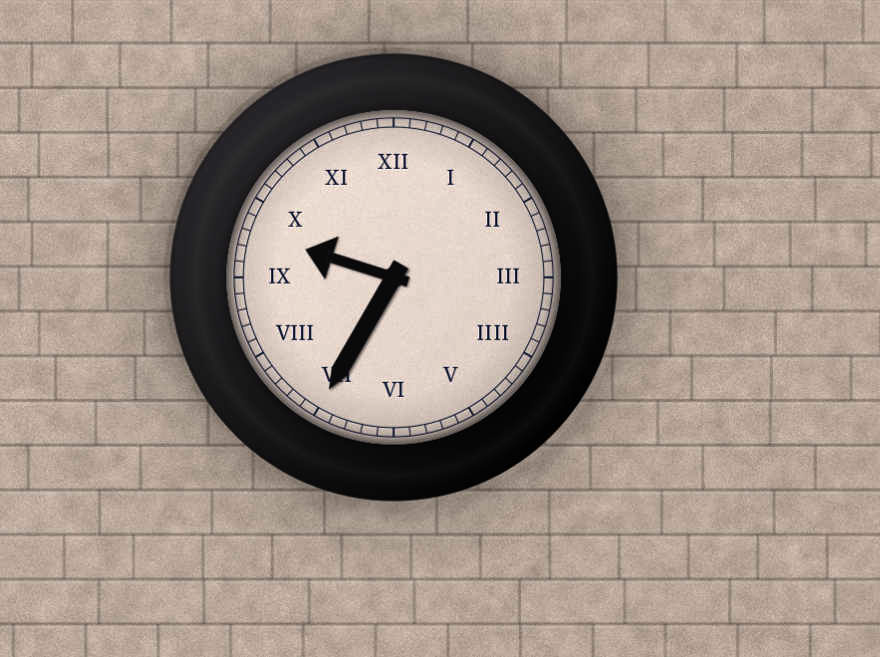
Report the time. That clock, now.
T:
9:35
